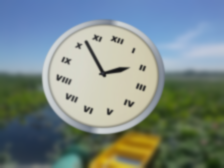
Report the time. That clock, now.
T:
1:52
